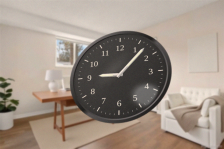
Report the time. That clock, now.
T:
9:07
